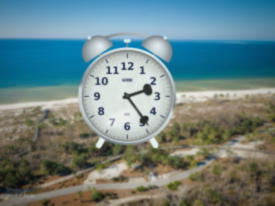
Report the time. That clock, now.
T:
2:24
